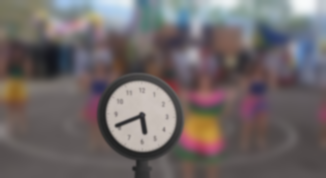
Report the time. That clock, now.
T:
5:41
